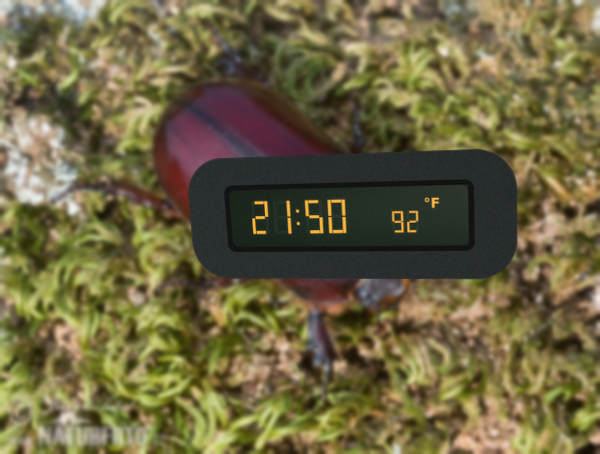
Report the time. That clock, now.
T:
21:50
